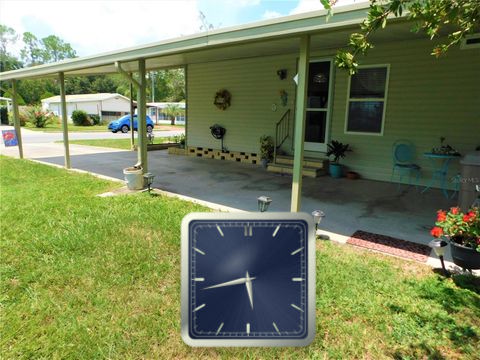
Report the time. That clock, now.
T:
5:43
